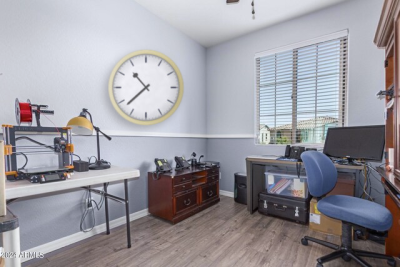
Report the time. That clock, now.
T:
10:38
